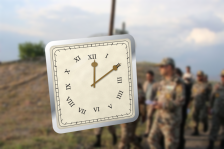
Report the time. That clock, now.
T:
12:10
